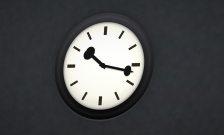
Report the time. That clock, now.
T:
10:17
